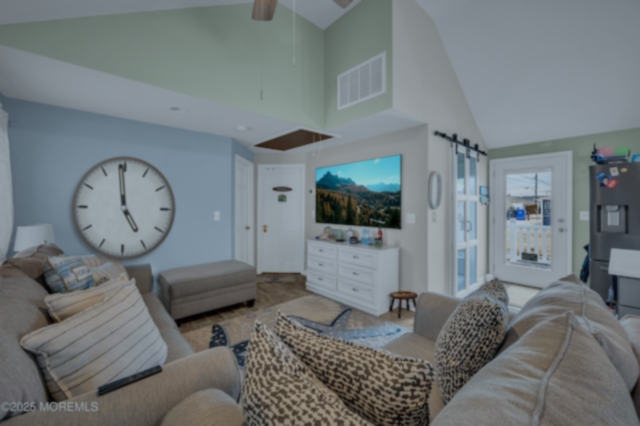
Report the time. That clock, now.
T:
4:59
